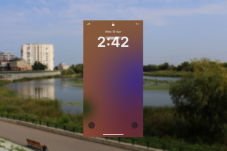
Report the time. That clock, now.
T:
2:42
